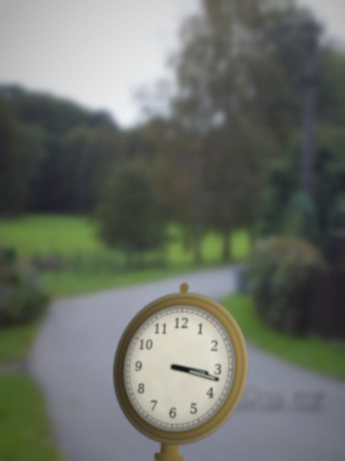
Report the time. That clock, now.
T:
3:17
